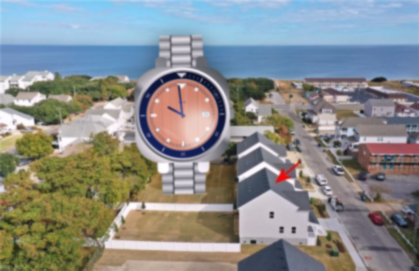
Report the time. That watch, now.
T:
9:59
